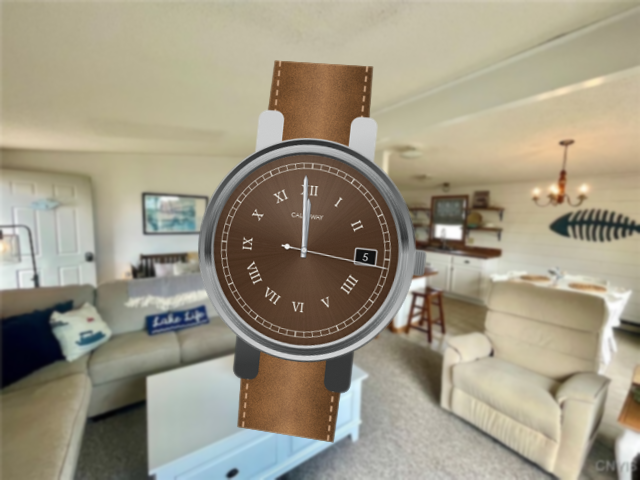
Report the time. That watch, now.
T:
11:59:16
